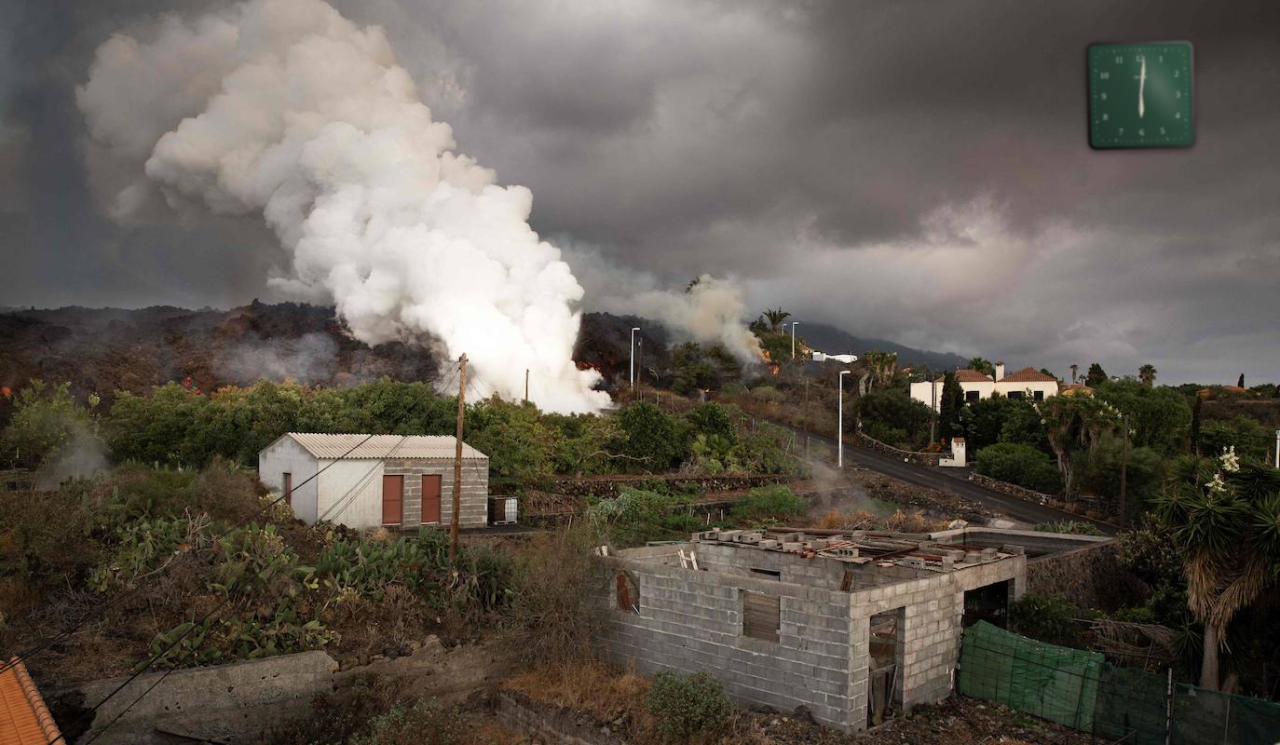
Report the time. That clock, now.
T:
6:01
